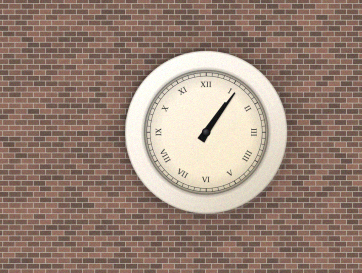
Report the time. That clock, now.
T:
1:06
